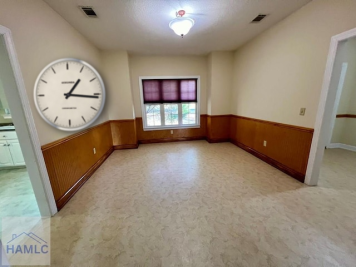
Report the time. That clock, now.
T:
1:16
